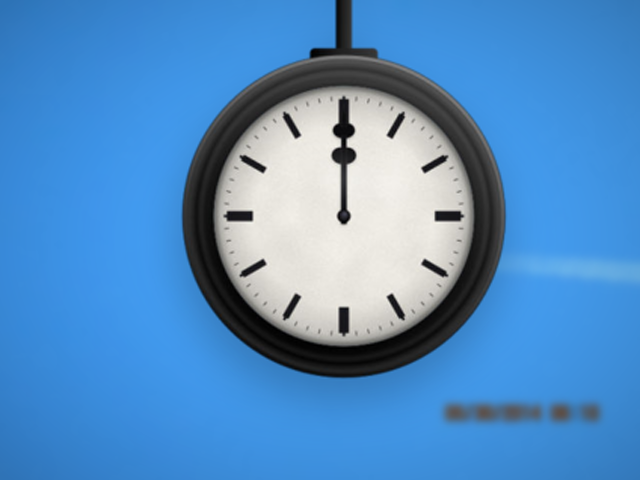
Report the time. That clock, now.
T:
12:00
